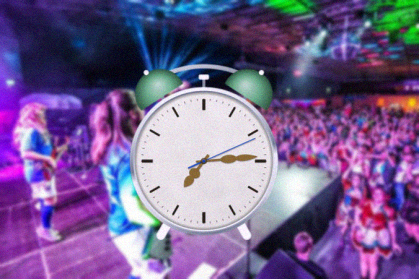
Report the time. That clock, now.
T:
7:14:11
